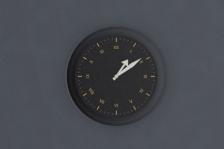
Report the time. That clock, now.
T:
1:09
